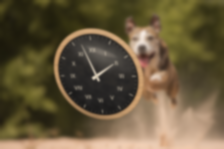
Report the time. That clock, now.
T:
1:57
